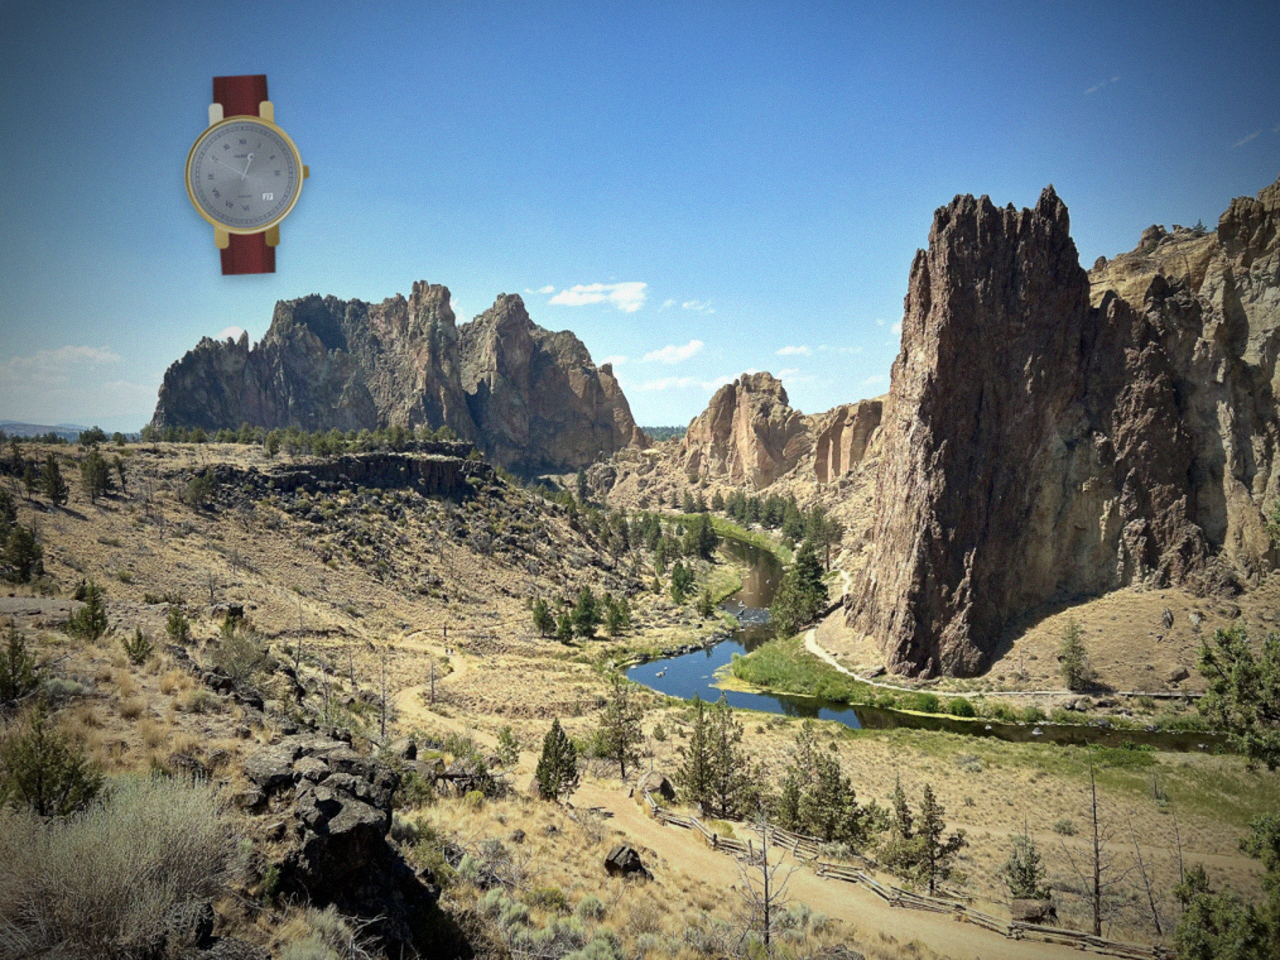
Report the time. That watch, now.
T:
12:50
